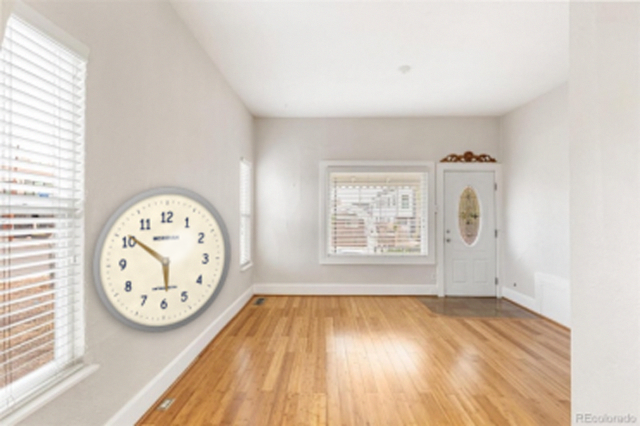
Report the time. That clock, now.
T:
5:51
